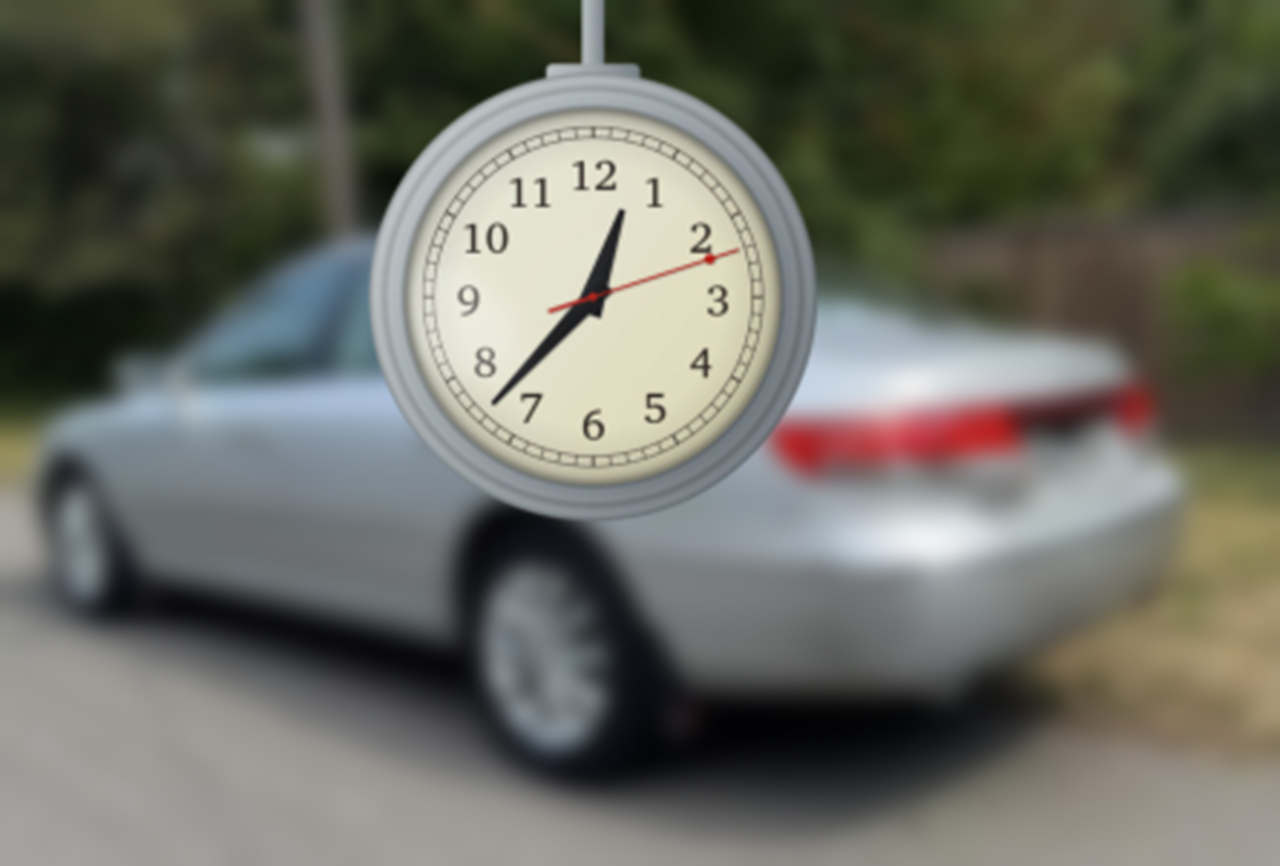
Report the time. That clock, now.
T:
12:37:12
